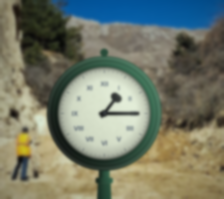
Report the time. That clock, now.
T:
1:15
